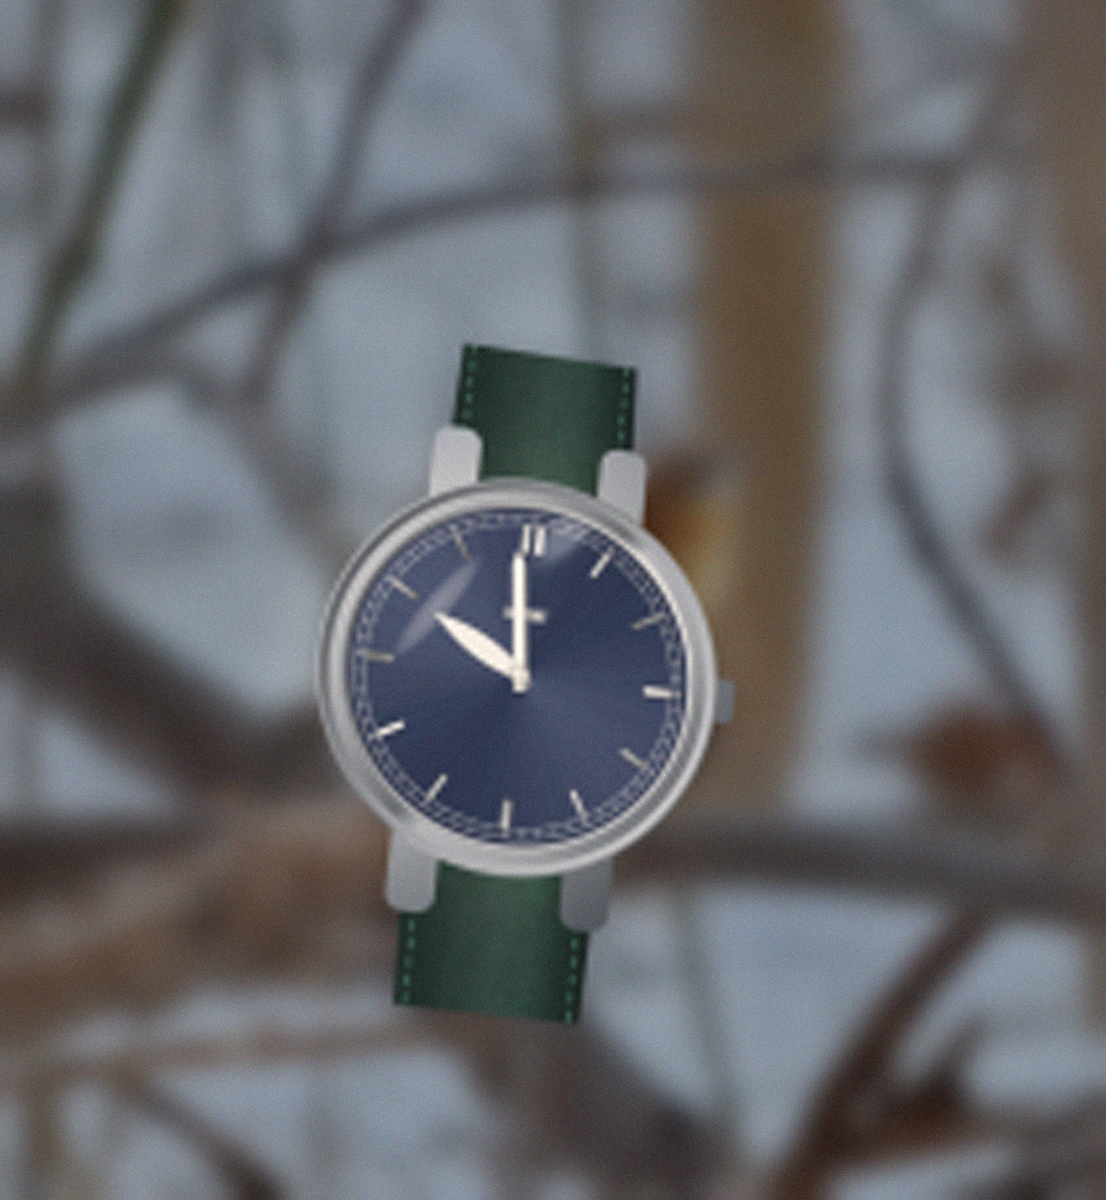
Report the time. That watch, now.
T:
9:59
